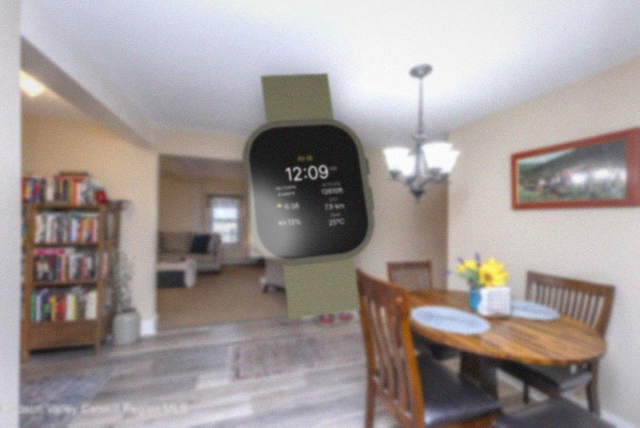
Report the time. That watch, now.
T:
12:09
